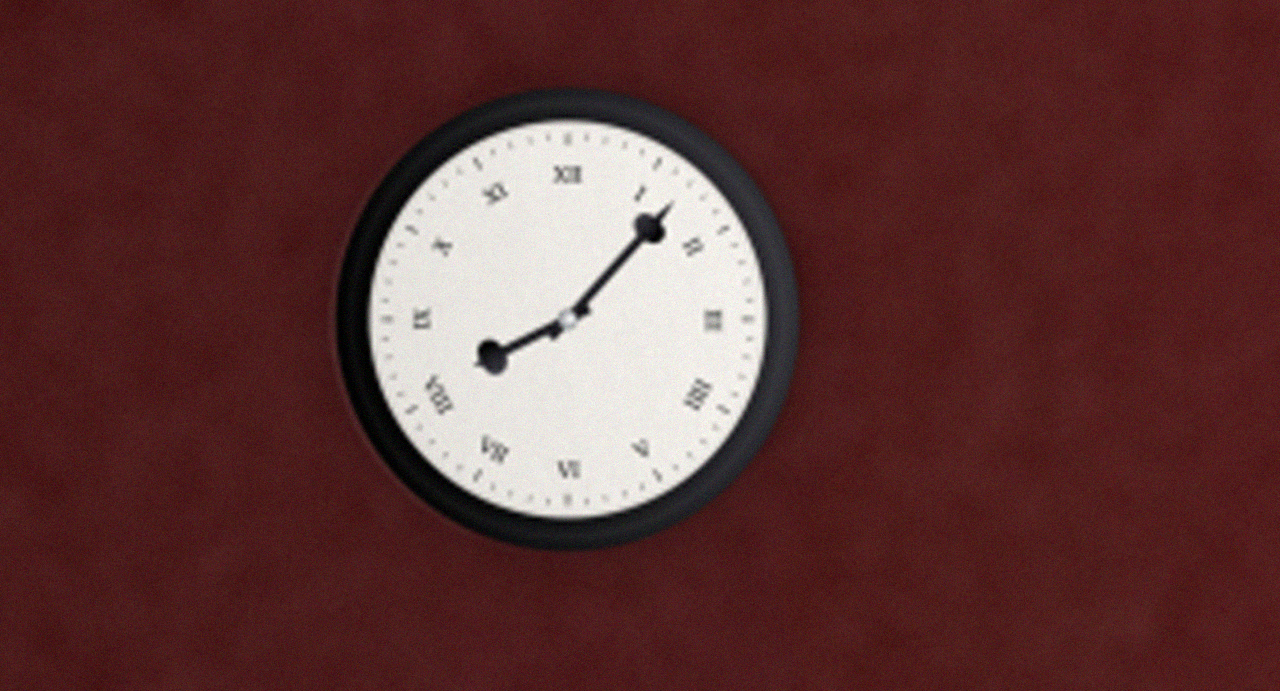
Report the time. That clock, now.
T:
8:07
